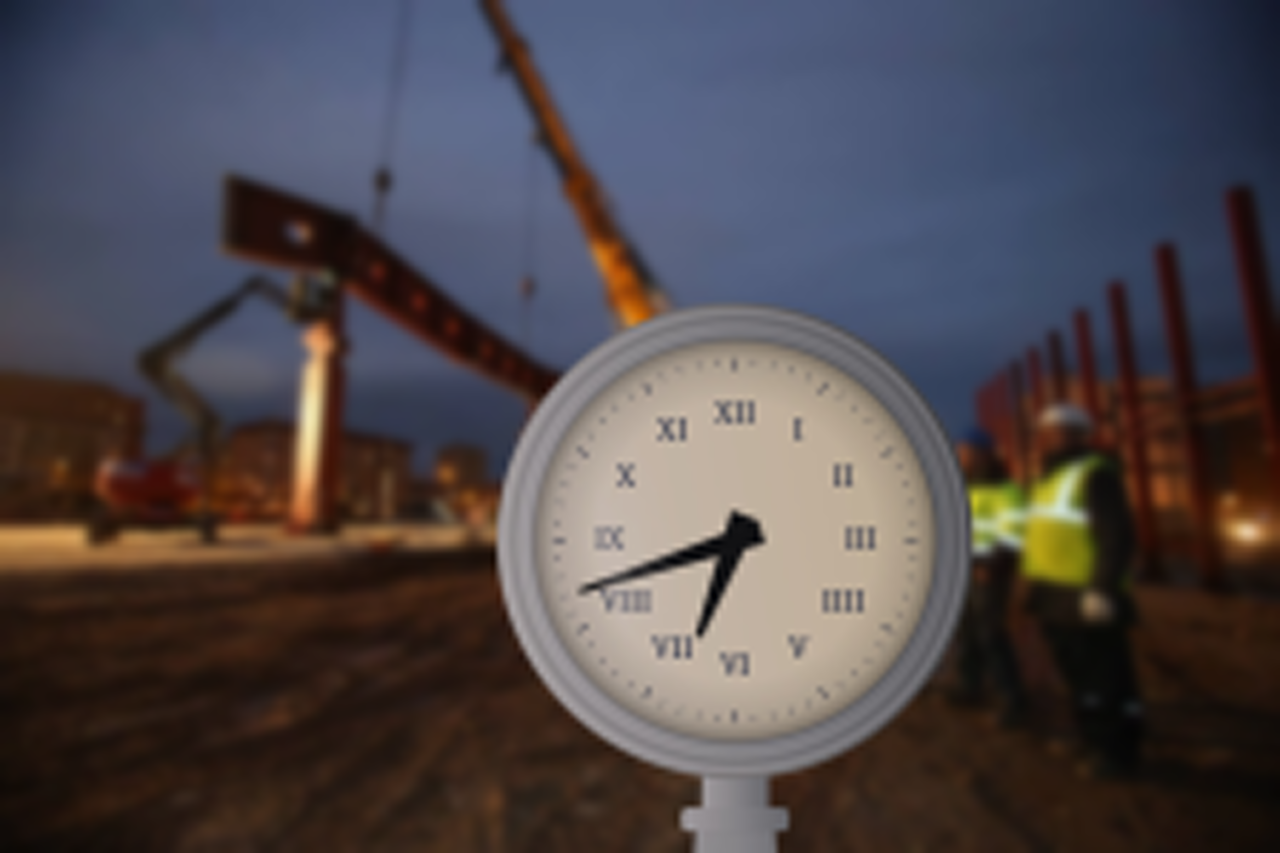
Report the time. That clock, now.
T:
6:42
